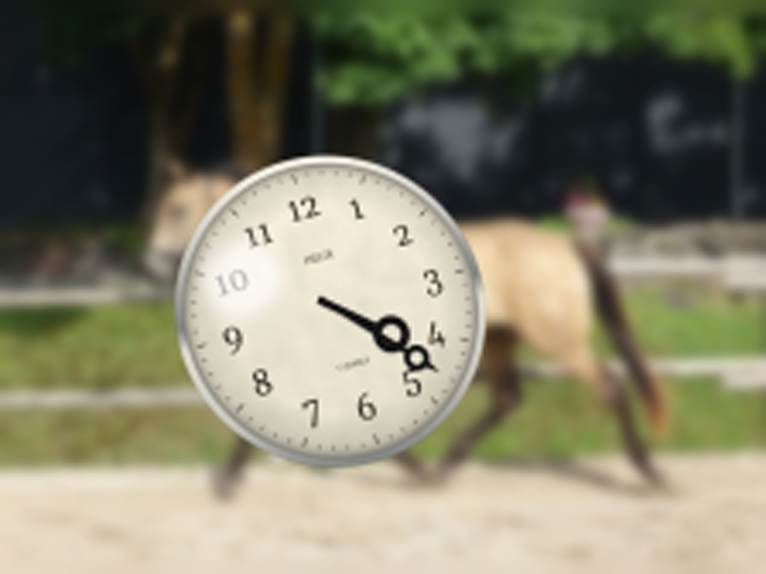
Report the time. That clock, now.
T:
4:23
